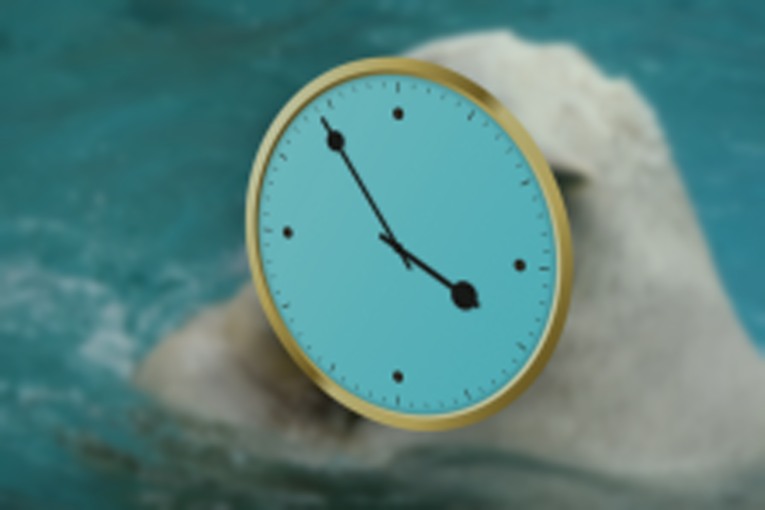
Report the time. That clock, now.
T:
3:54
